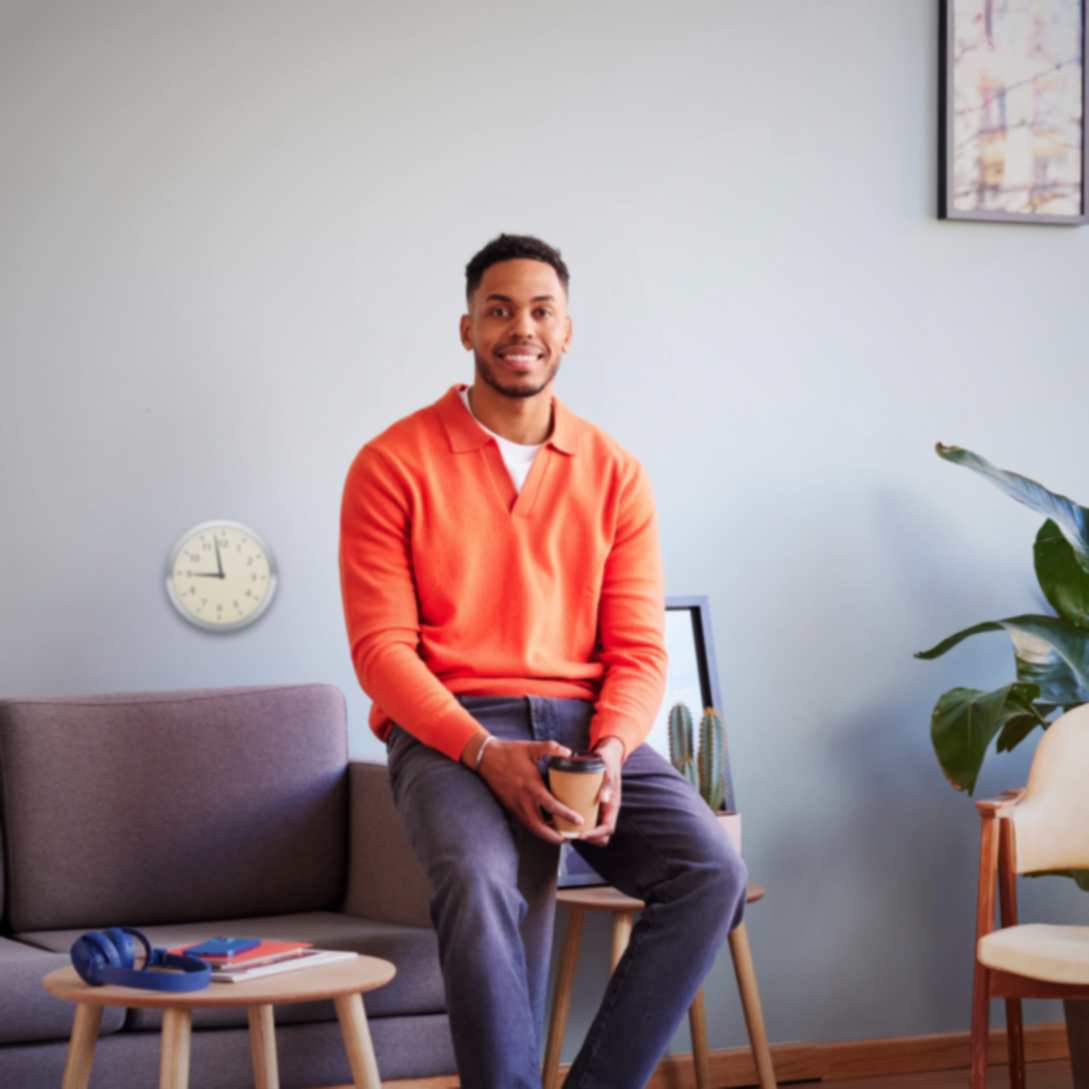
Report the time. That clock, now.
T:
8:58
